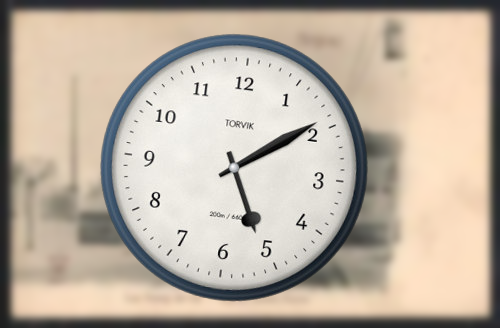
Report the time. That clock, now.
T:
5:09
